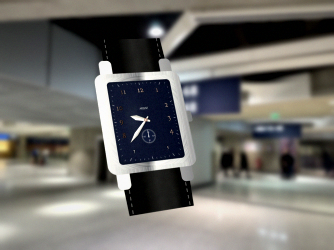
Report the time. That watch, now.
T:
9:37
